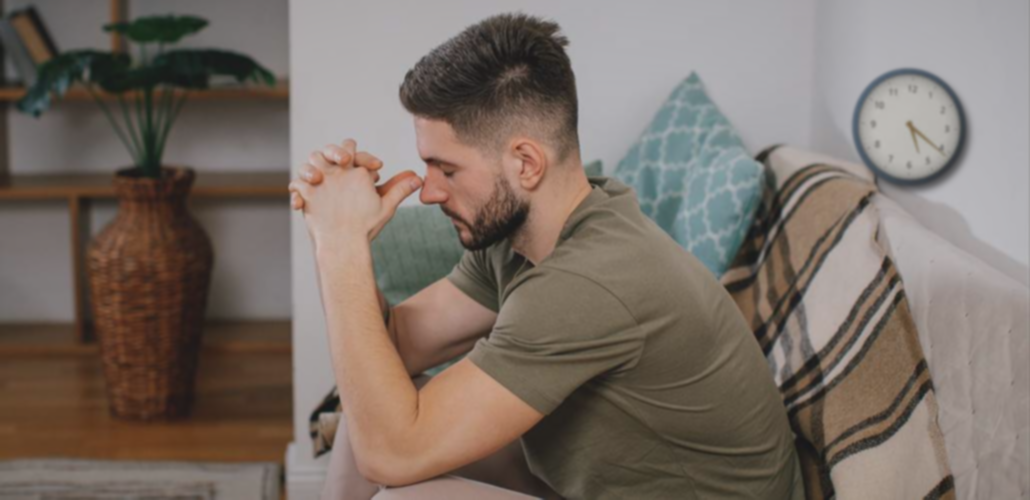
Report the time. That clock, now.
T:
5:21
